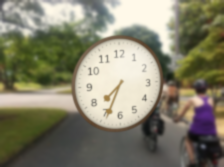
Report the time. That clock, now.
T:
7:34
